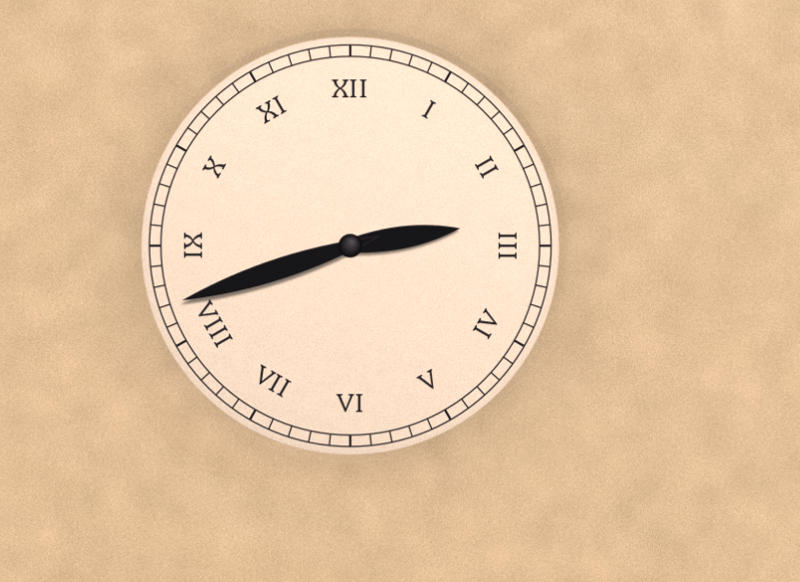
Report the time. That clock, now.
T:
2:42
